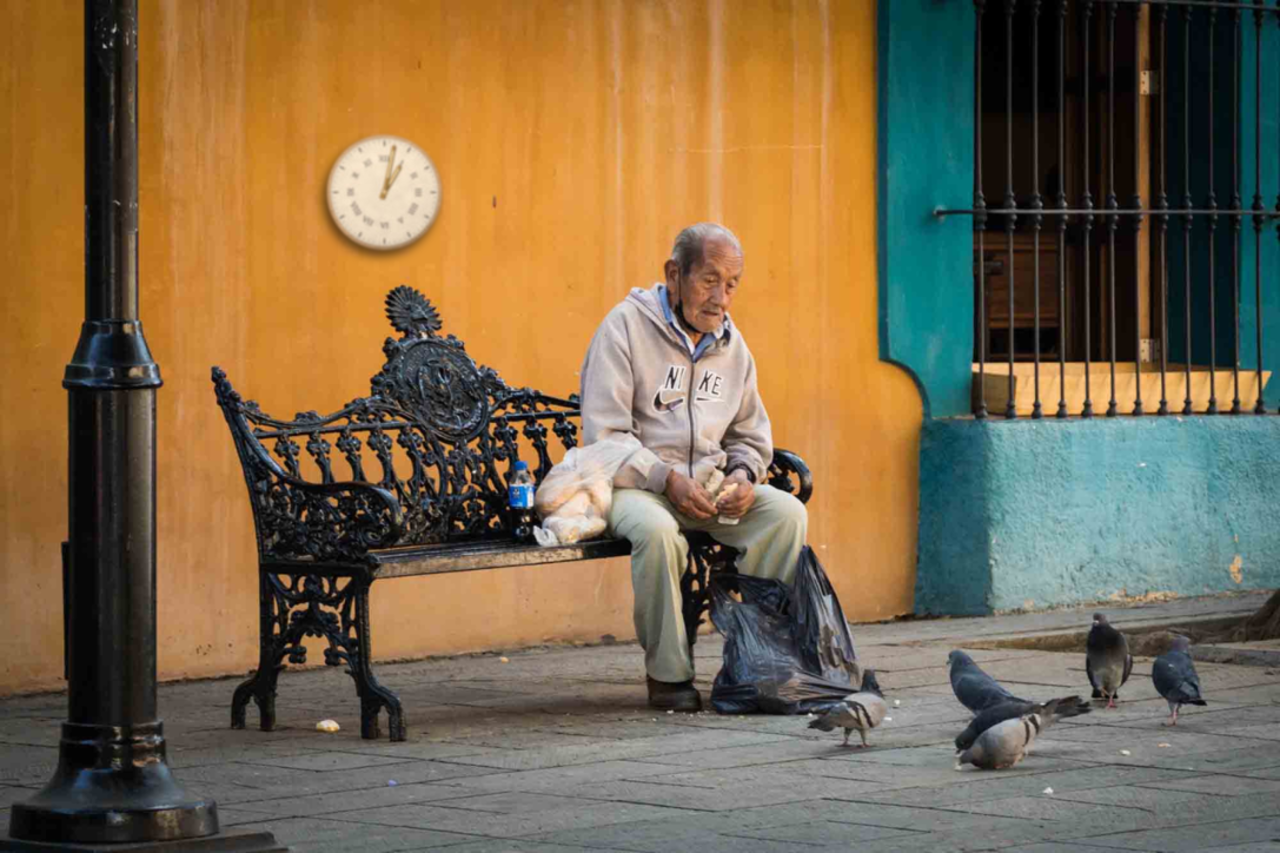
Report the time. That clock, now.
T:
1:02
